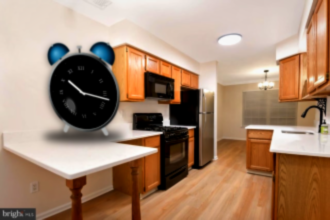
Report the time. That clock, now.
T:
10:17
